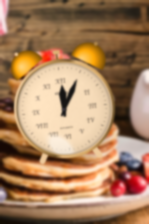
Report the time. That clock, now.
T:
12:05
